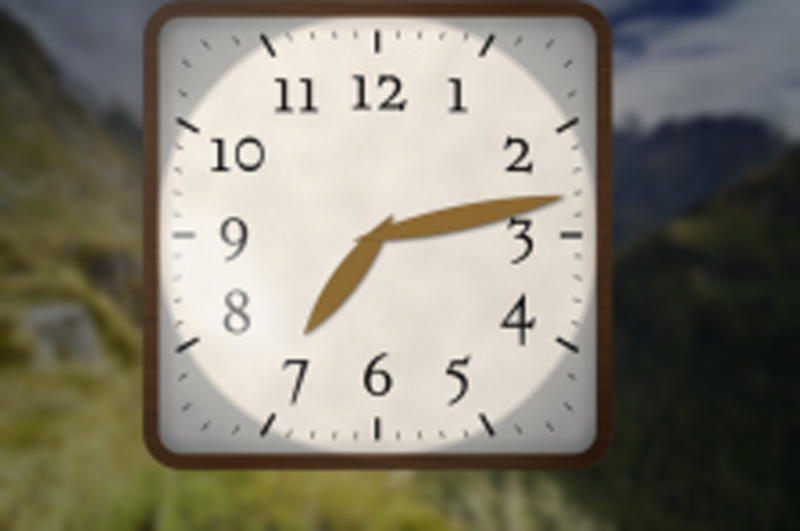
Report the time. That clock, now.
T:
7:13
